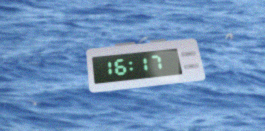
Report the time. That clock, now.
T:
16:17
